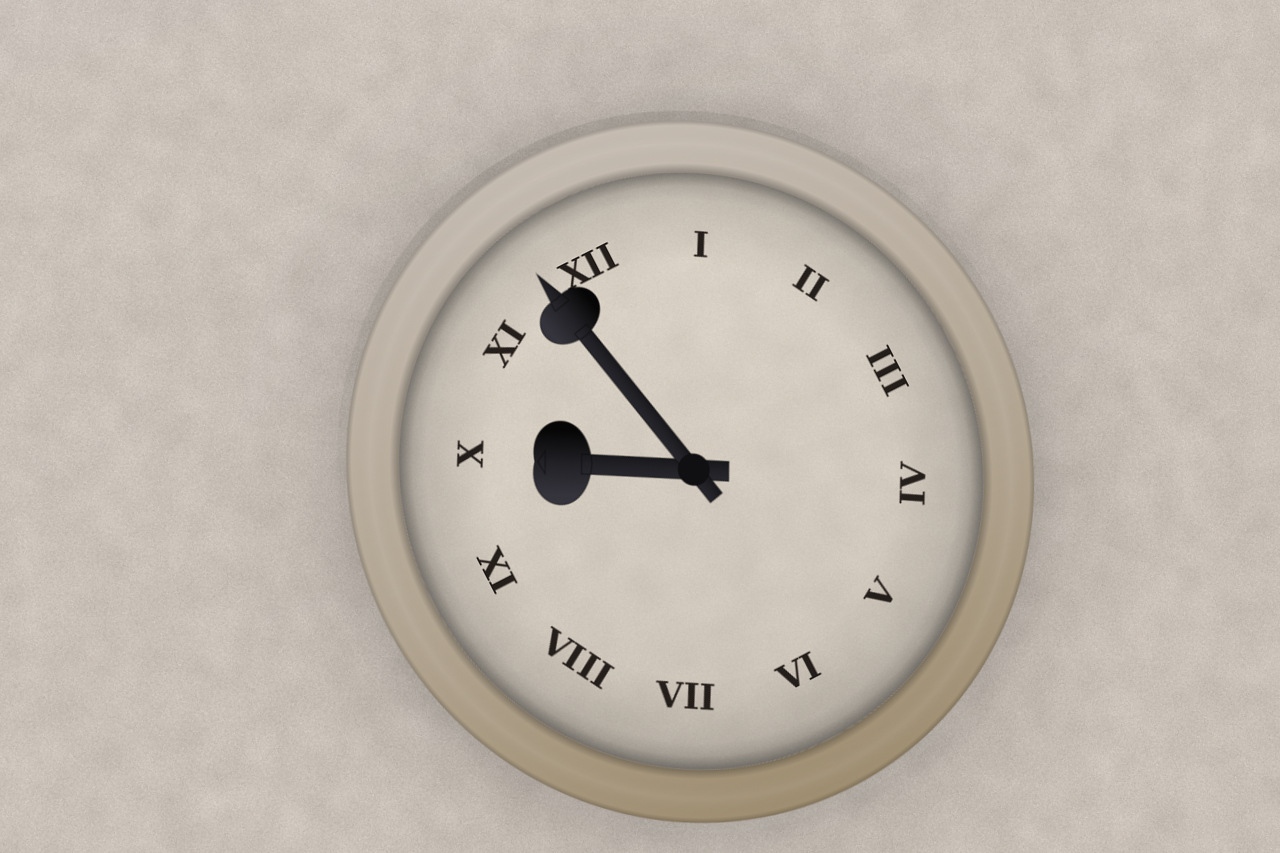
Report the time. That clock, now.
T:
9:58
